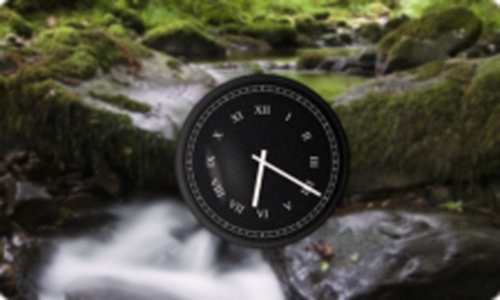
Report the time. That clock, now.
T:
6:20
